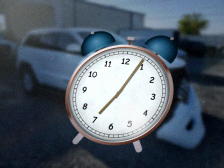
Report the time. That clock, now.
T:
7:04
